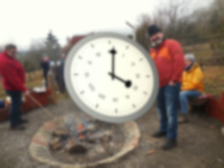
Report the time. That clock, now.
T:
4:01
